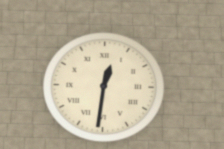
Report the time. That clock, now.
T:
12:31
